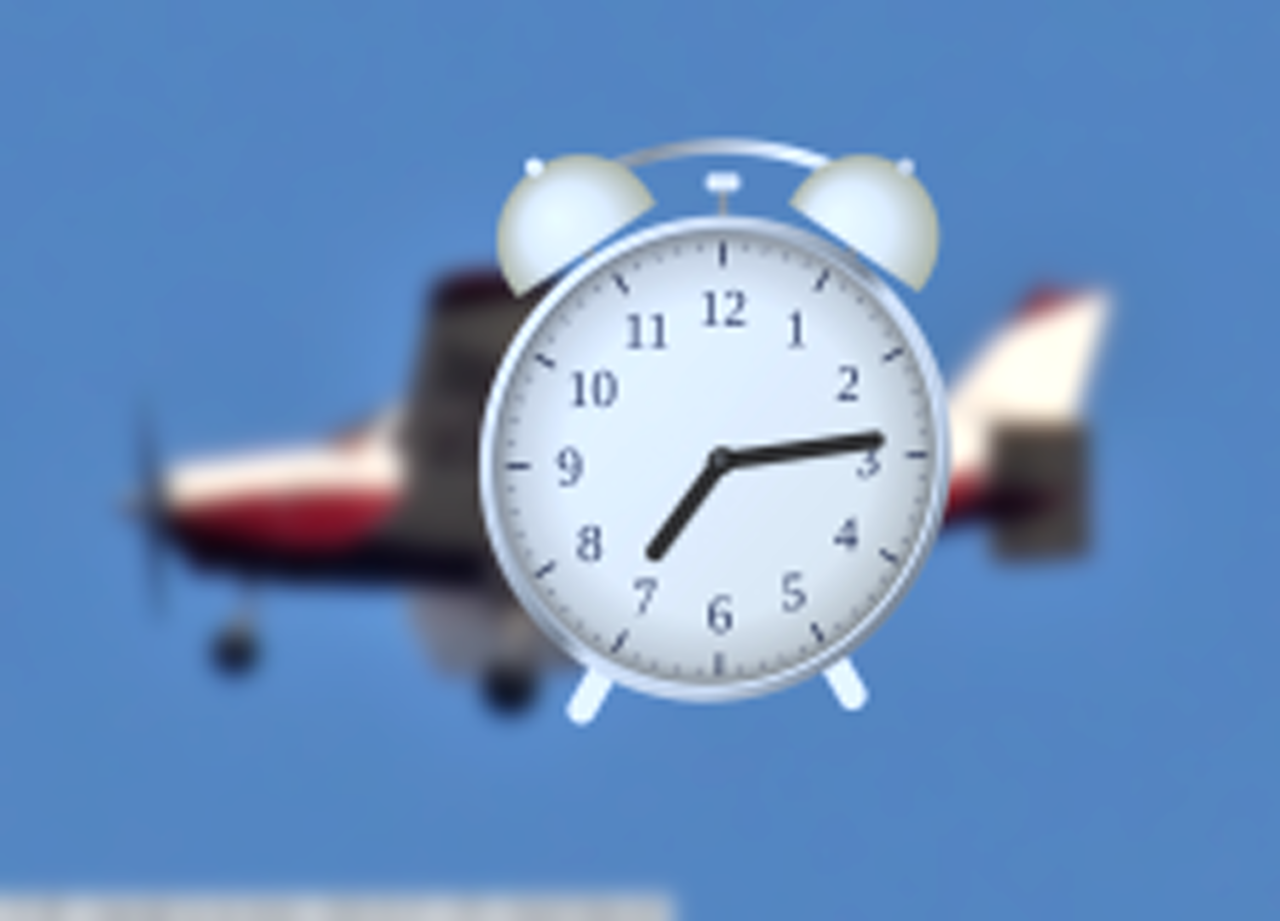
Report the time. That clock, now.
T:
7:14
